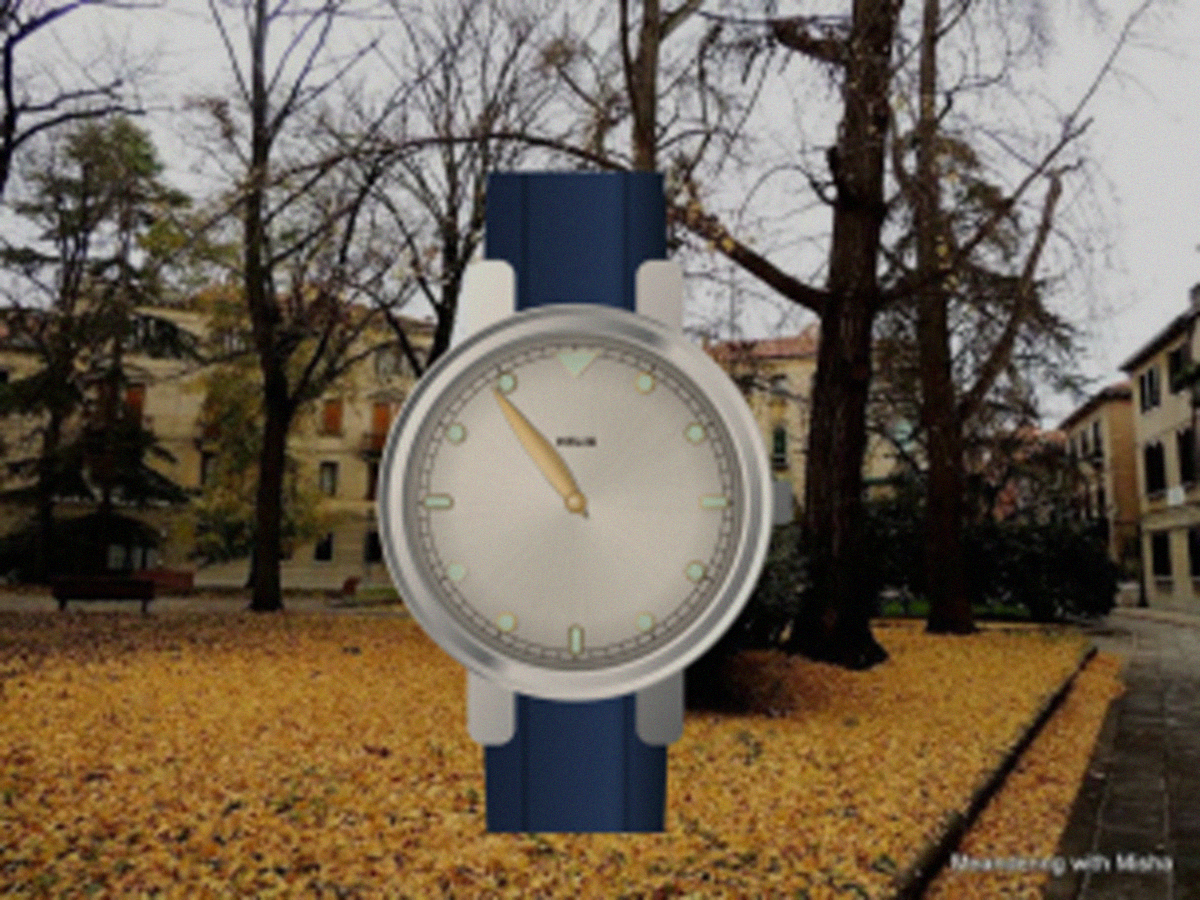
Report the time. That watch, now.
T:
10:54
